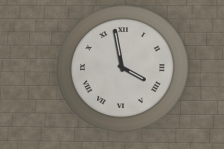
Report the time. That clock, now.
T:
3:58
